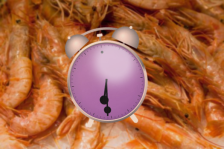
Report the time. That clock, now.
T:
6:31
